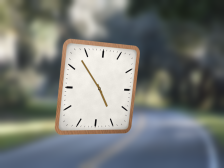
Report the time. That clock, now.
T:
4:53
